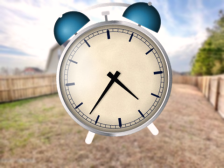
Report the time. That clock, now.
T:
4:37
